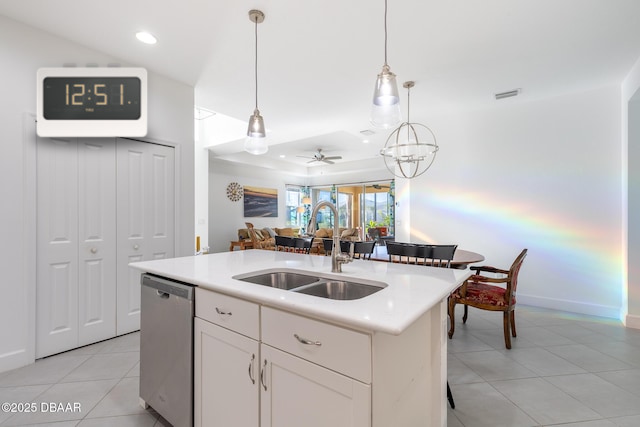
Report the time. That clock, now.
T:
12:51
